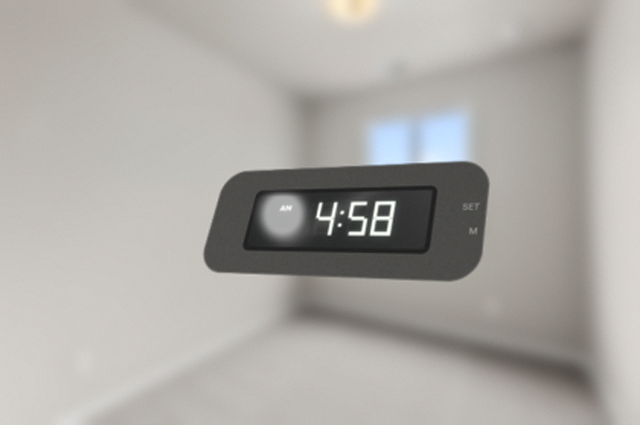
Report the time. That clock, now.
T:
4:58
